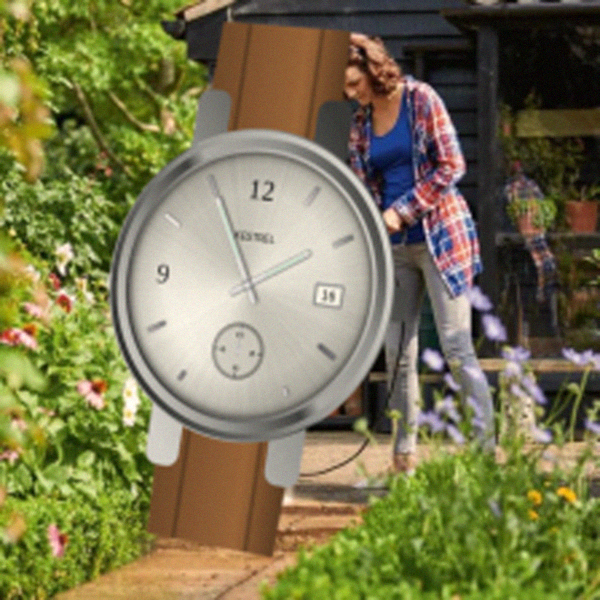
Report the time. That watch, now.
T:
1:55
